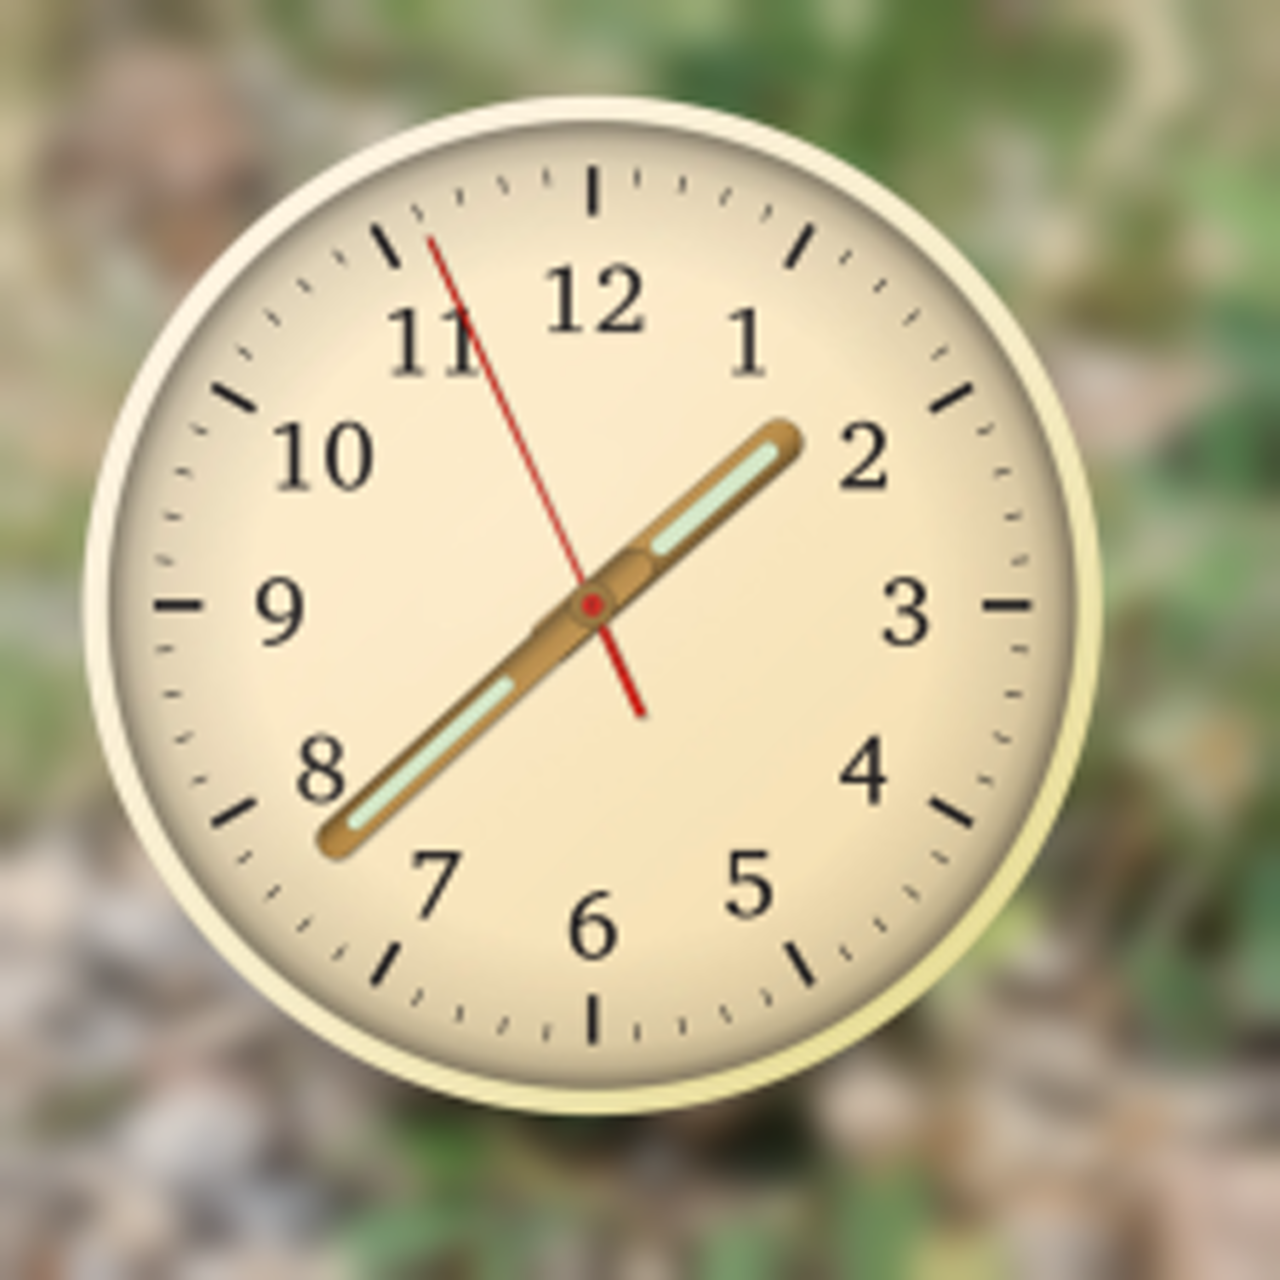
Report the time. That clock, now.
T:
1:37:56
